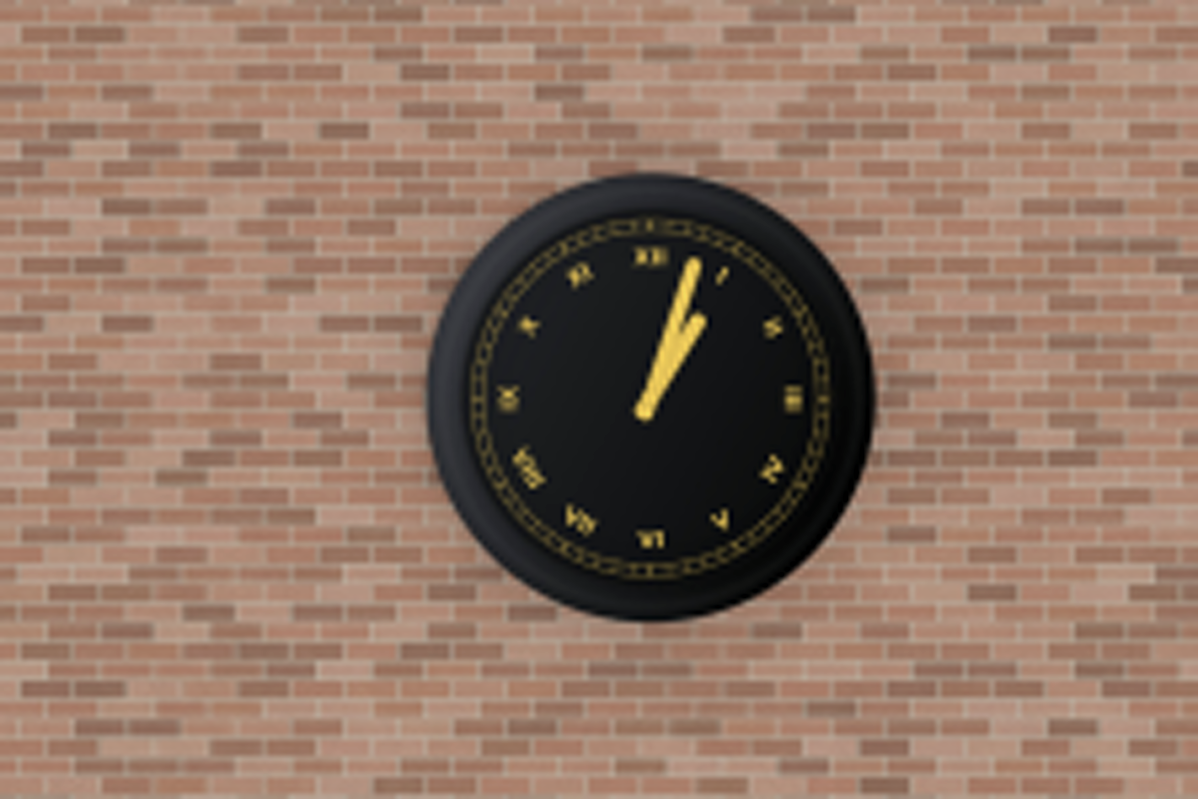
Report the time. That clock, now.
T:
1:03
